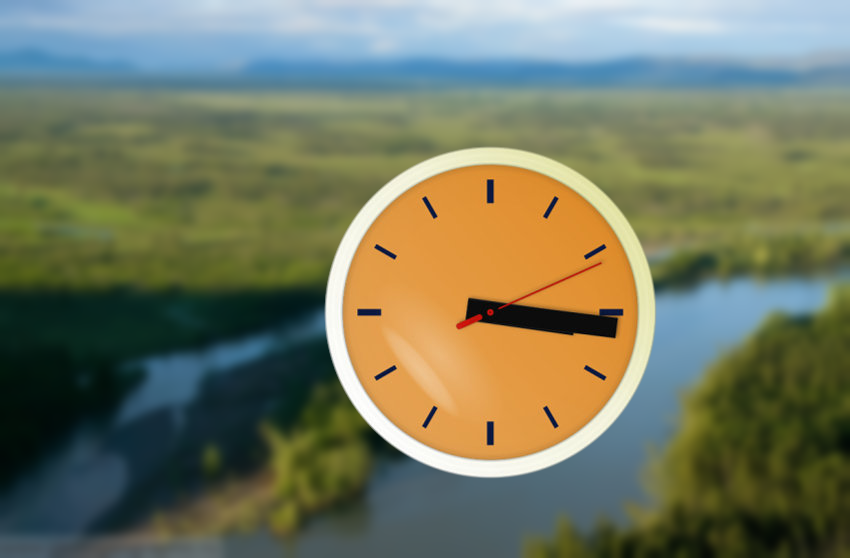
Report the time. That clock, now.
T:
3:16:11
